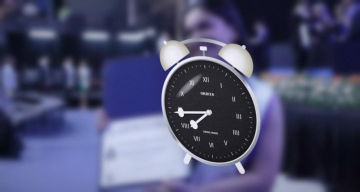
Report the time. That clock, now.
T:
7:44
